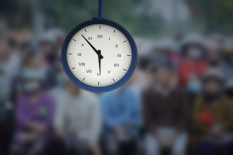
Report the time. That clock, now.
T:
5:53
